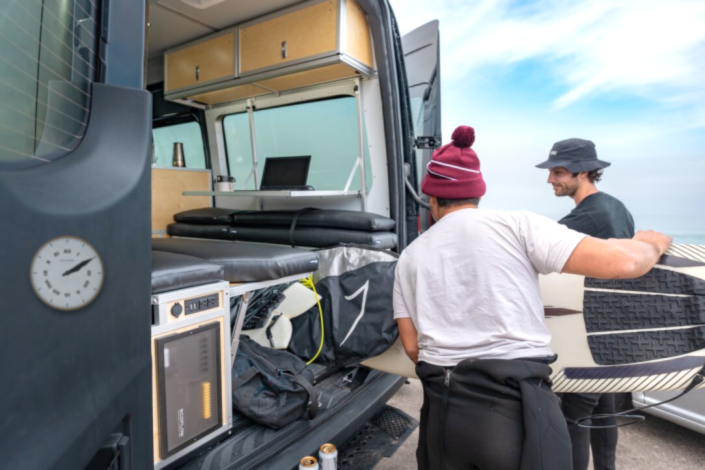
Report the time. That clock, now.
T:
2:10
